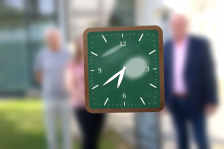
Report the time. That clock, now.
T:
6:39
